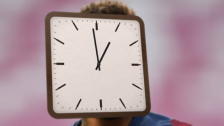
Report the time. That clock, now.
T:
12:59
